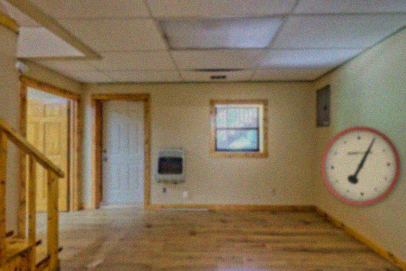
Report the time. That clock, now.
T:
7:05
